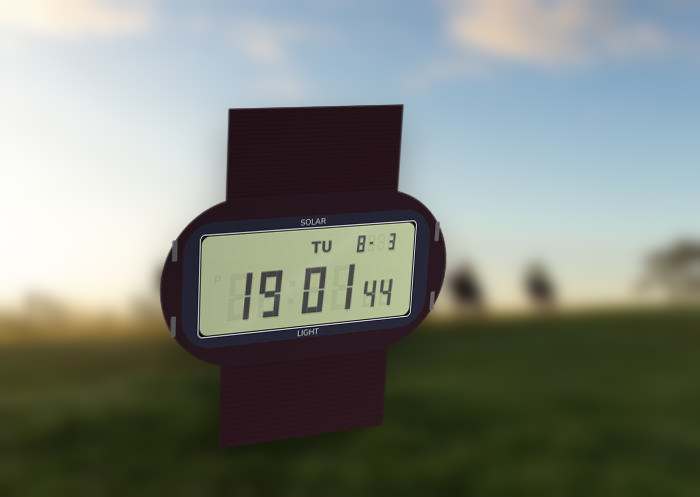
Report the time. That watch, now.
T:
19:01:44
